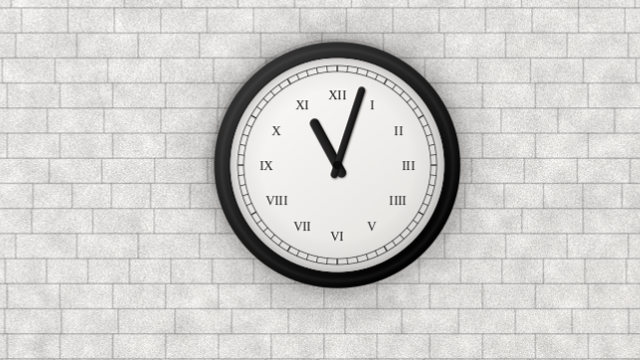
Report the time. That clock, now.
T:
11:03
